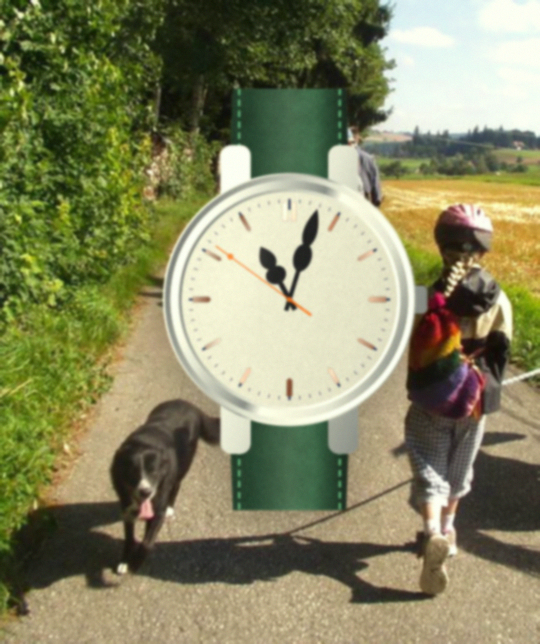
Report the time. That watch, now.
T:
11:02:51
